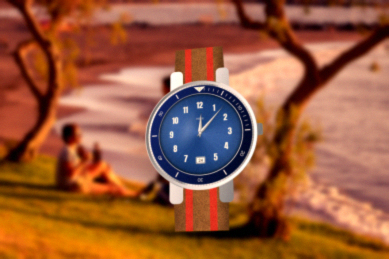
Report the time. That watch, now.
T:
12:07
